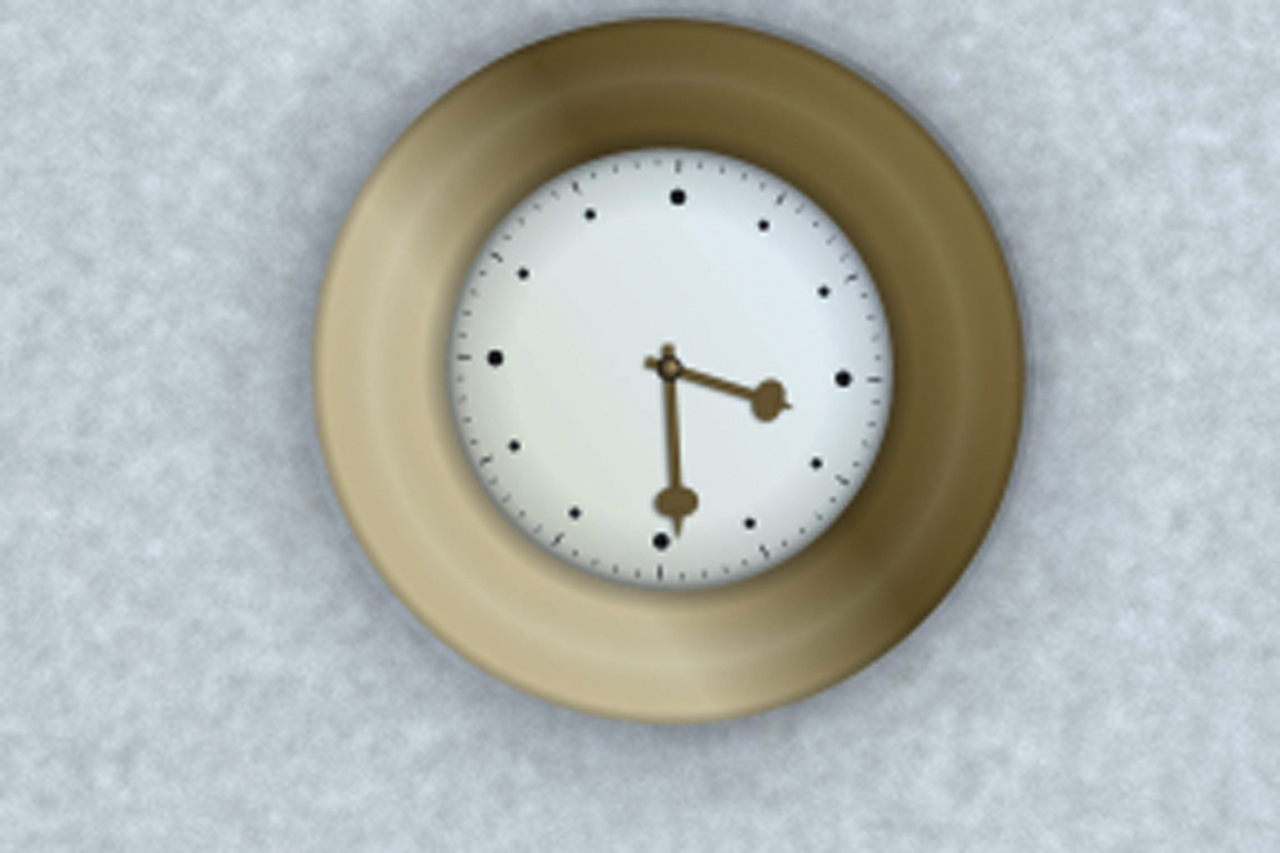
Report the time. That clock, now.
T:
3:29
